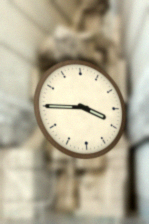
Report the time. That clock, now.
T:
3:45
